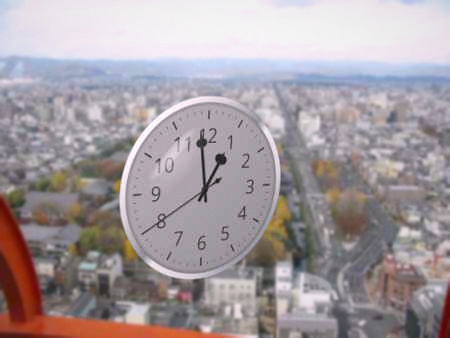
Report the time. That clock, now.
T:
12:58:40
